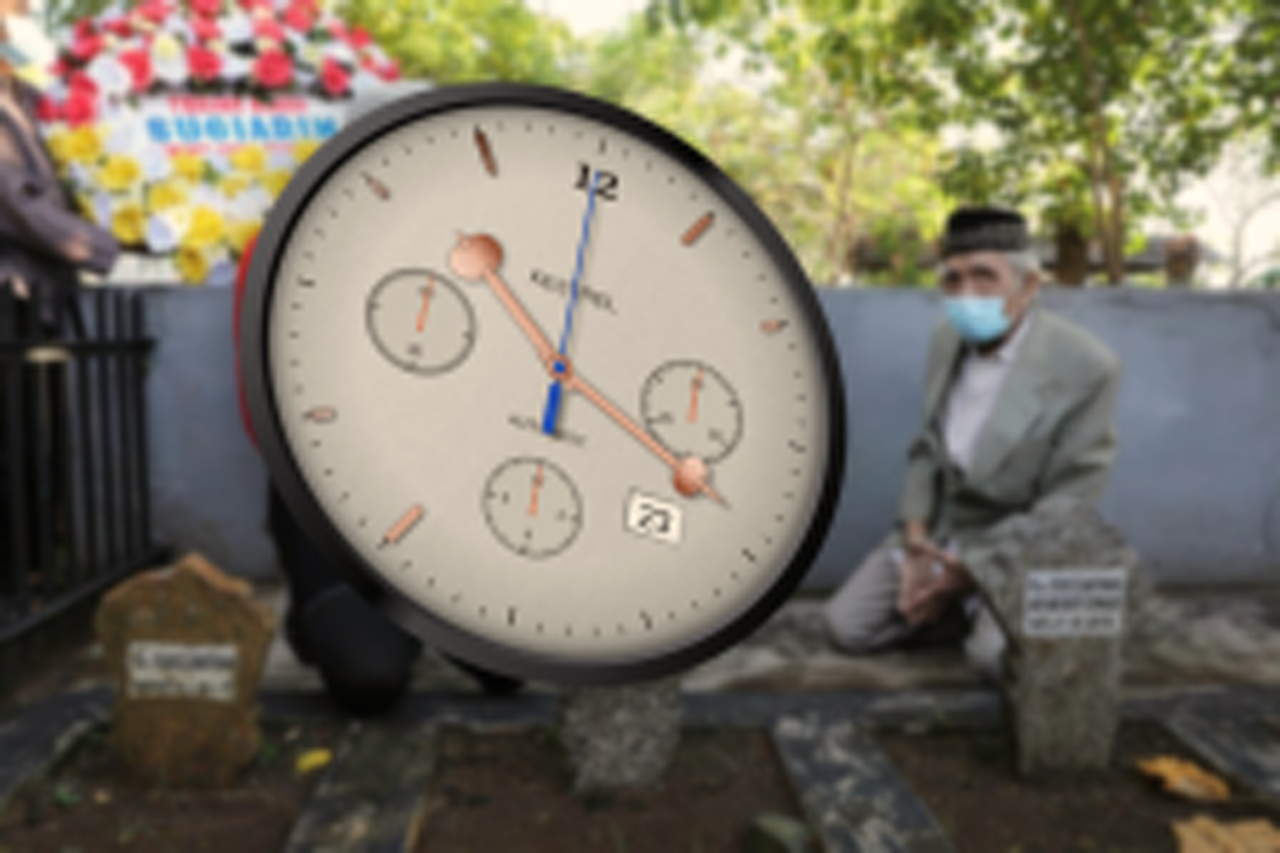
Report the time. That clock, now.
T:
10:19
